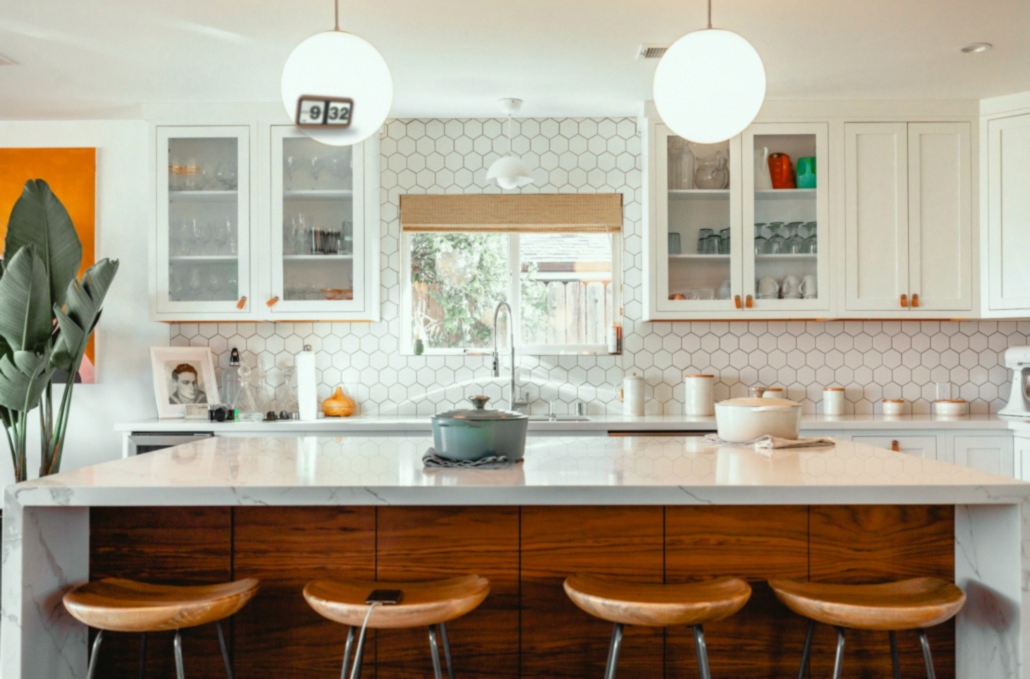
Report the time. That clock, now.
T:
9:32
